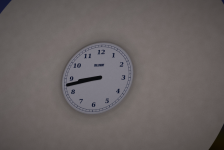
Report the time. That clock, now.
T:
8:43
